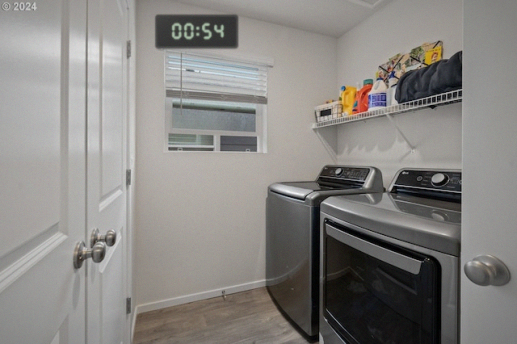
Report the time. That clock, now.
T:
0:54
